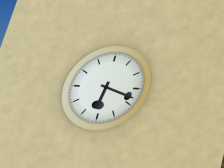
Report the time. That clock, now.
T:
6:18
